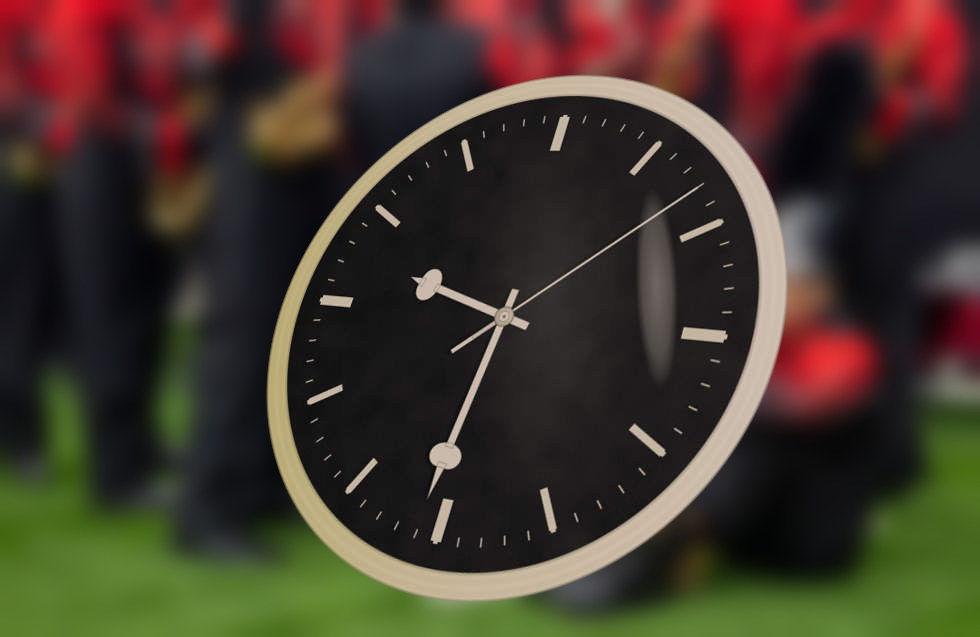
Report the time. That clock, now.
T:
9:31:08
